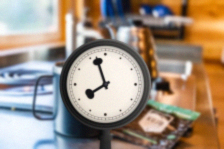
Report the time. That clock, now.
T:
7:57
